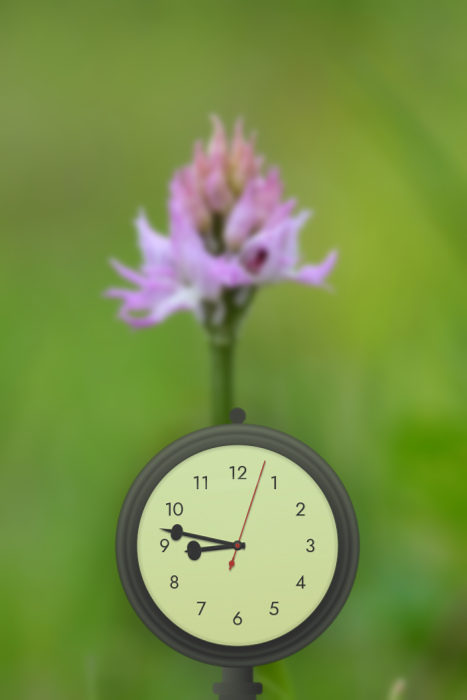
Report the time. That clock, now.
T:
8:47:03
